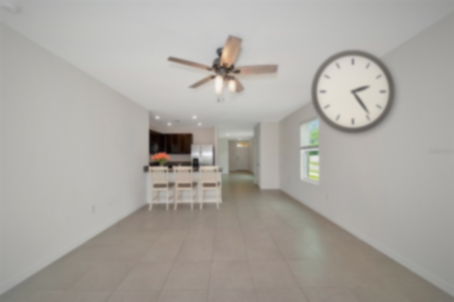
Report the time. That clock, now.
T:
2:24
